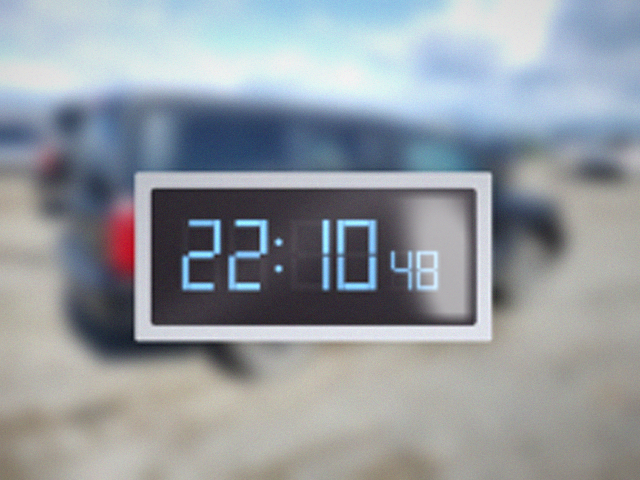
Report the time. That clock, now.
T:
22:10:48
